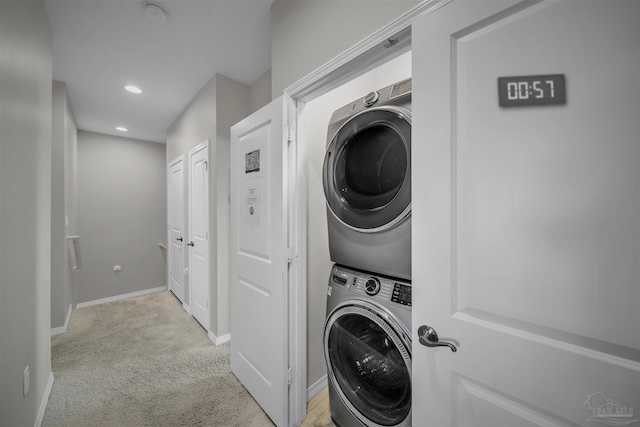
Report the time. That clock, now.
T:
0:57
